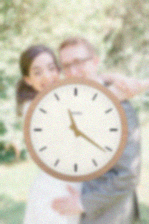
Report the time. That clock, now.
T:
11:21
